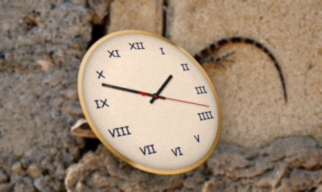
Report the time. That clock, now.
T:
1:48:18
